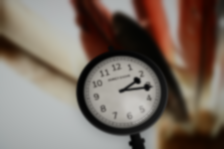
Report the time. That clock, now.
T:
2:16
